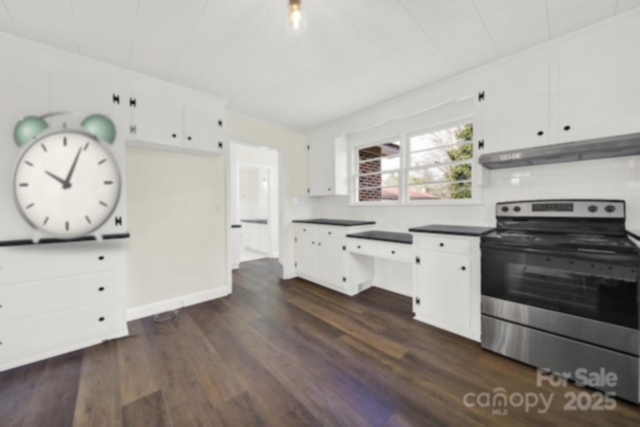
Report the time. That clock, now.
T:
10:04
